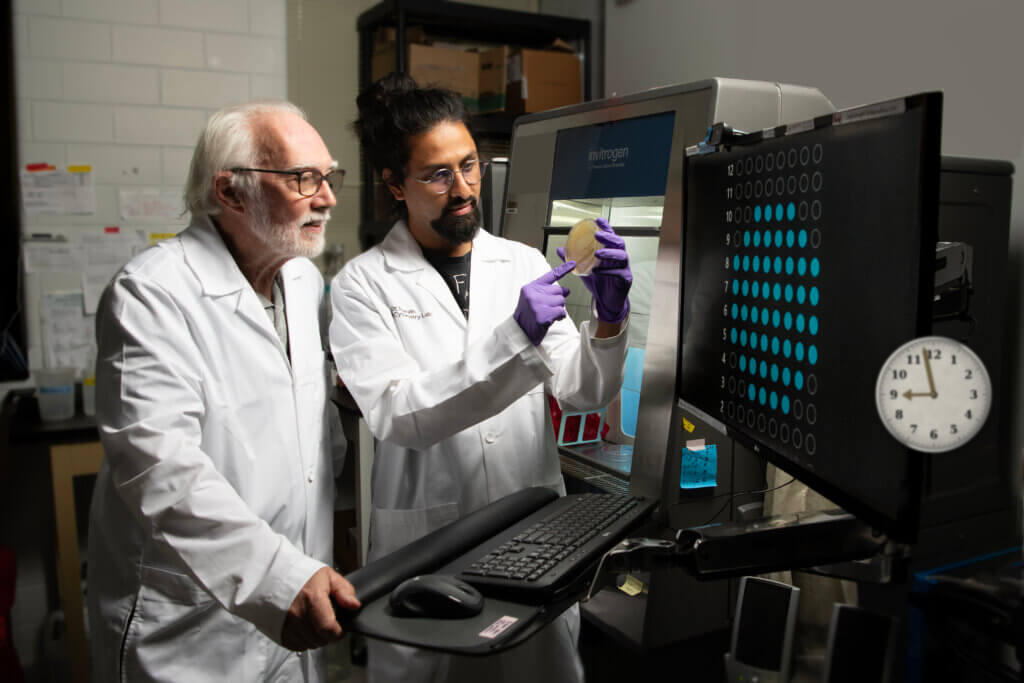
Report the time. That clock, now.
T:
8:58
